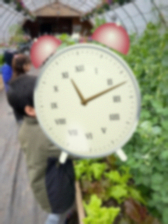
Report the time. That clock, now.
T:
11:12
